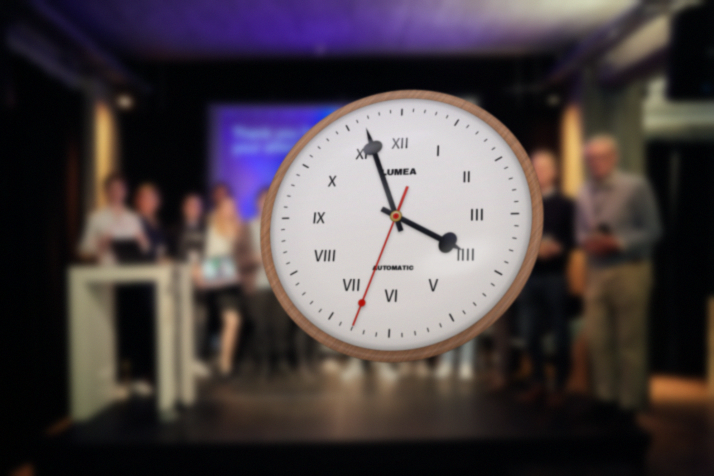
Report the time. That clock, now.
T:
3:56:33
